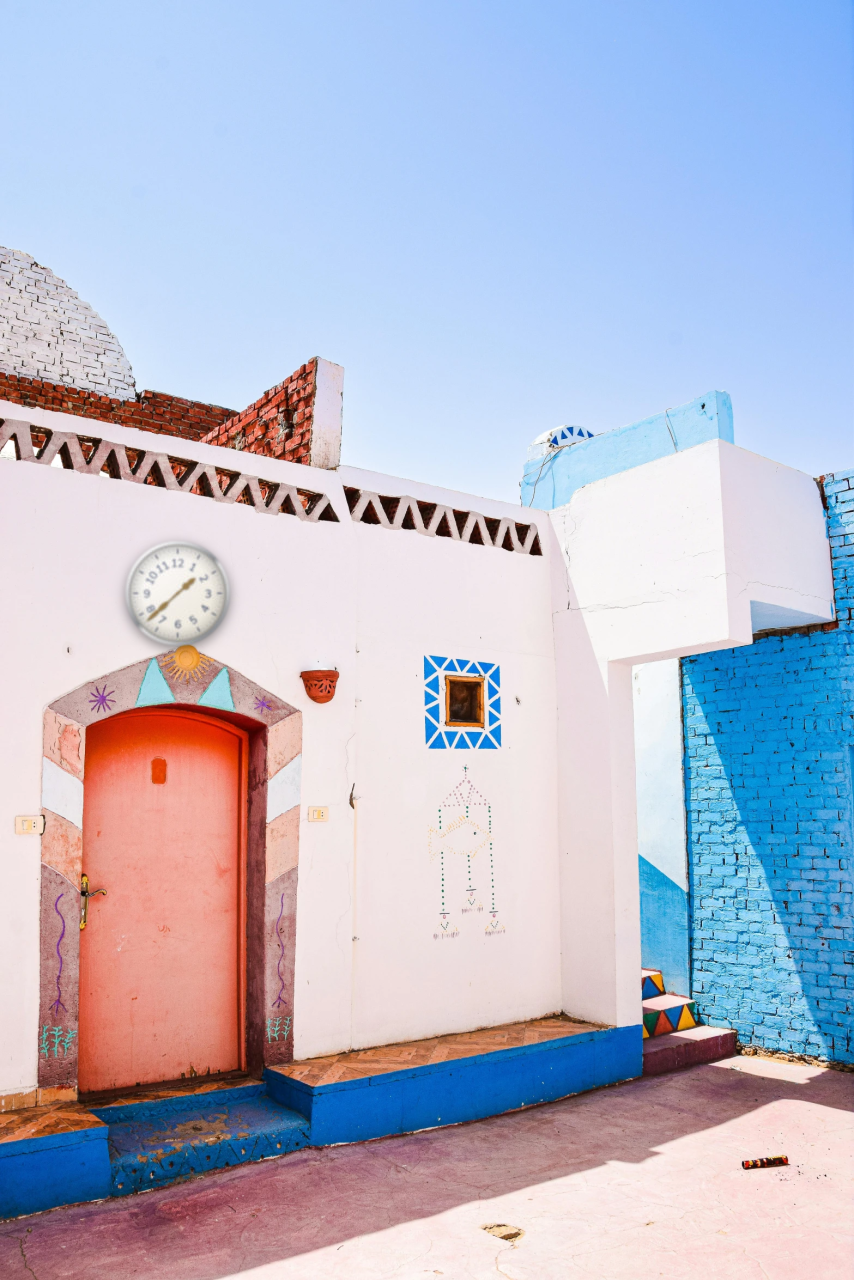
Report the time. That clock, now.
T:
1:38
